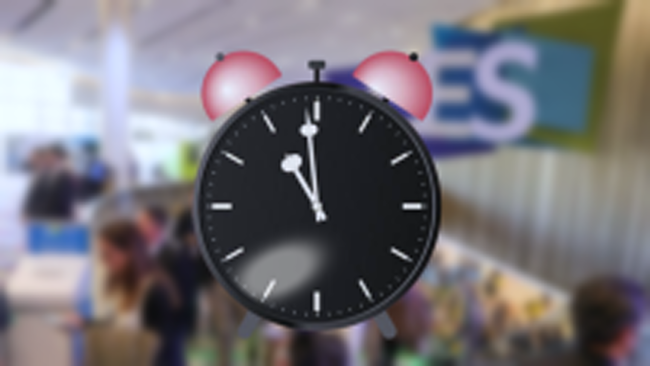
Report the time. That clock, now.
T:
10:59
